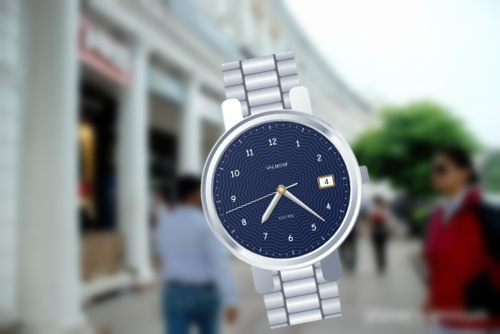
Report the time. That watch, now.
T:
7:22:43
